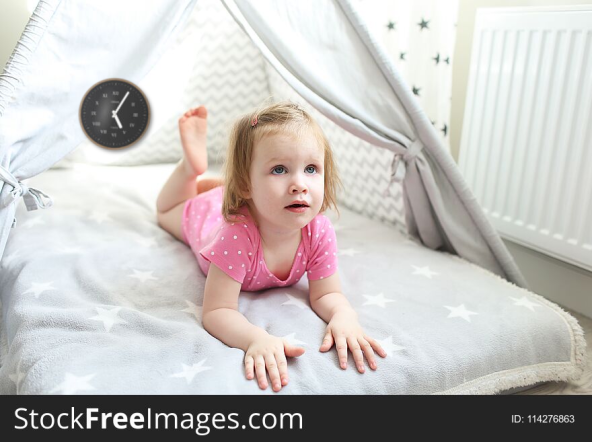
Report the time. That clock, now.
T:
5:05
